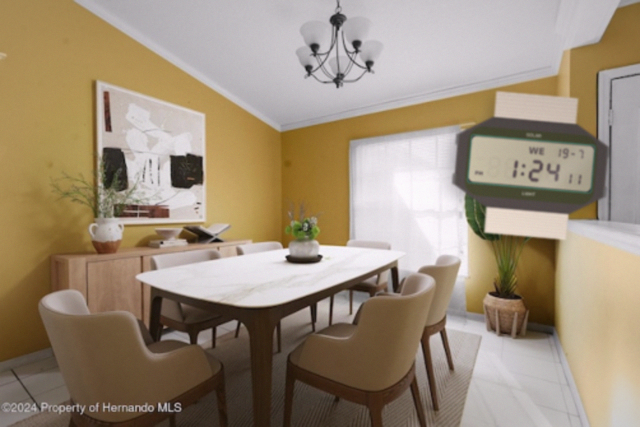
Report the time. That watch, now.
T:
1:24:11
